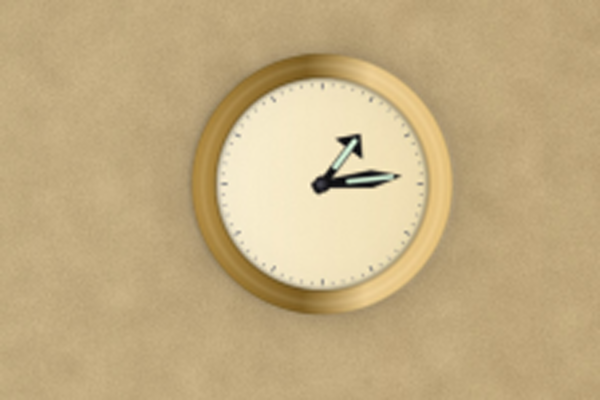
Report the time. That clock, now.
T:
1:14
